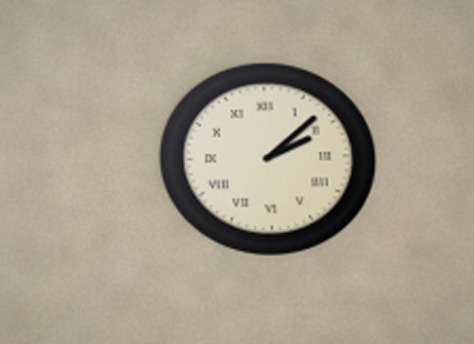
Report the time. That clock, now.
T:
2:08
